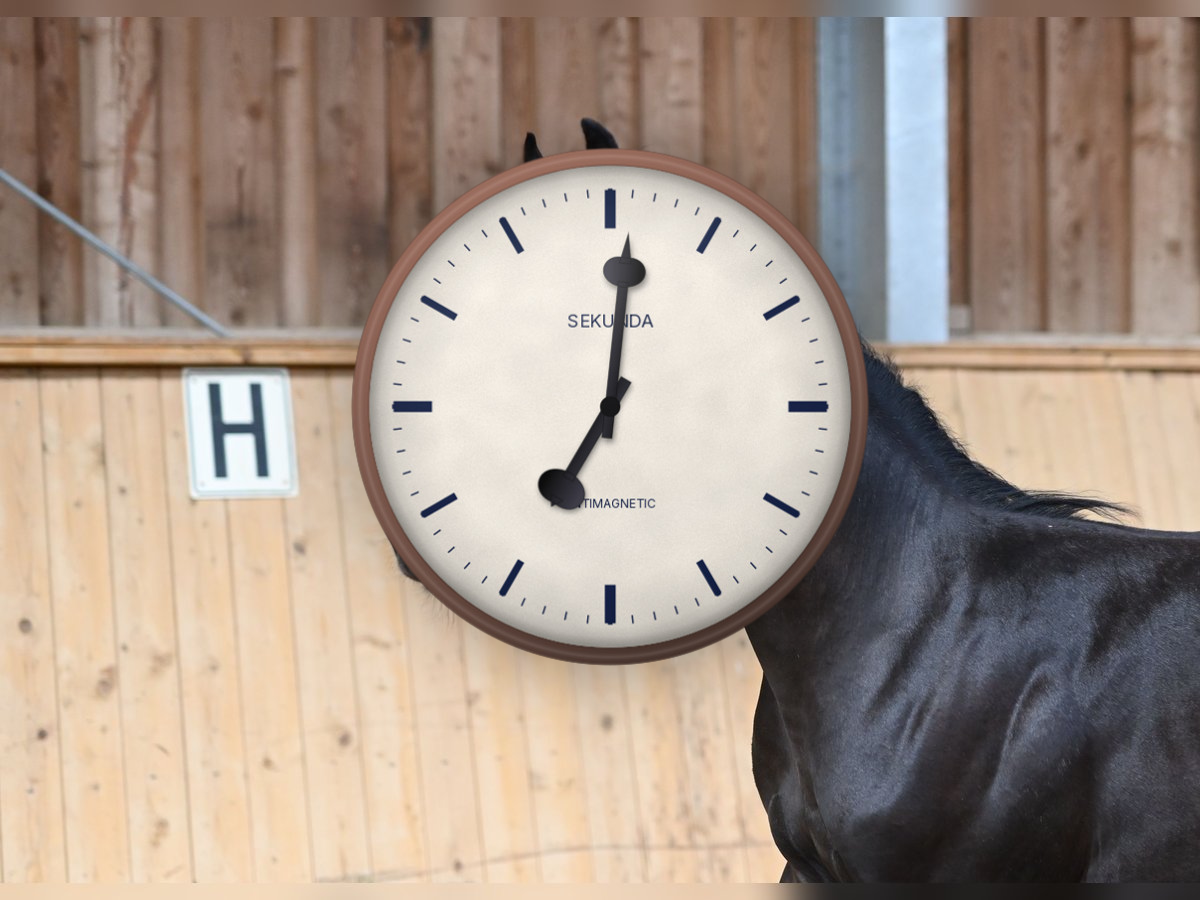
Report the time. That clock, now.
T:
7:01
